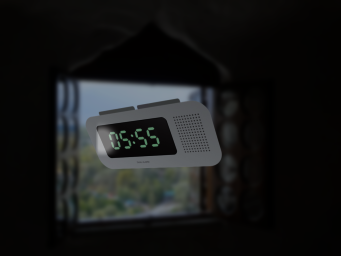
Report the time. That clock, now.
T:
5:55
